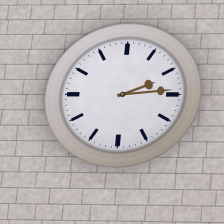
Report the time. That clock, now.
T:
2:14
